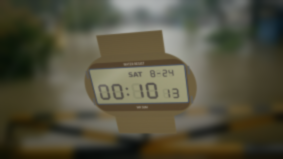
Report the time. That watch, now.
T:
0:10:13
